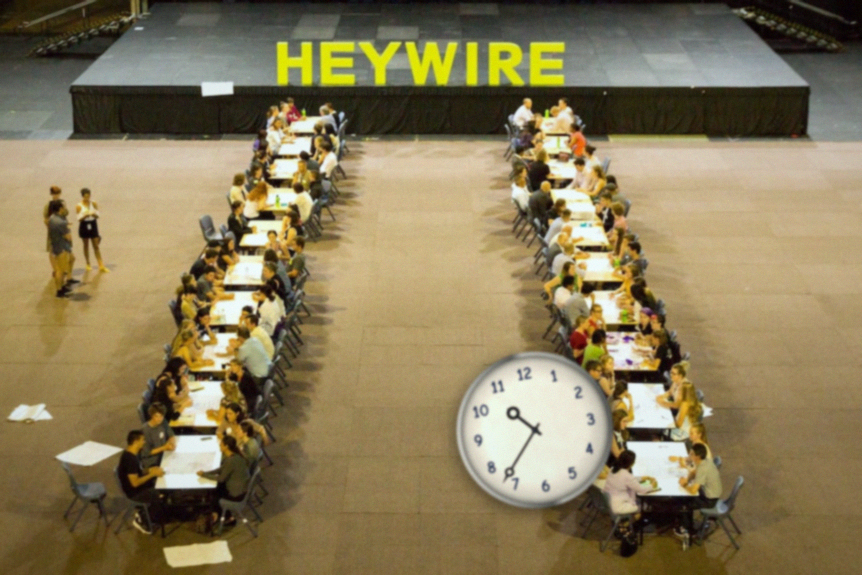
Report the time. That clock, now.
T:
10:37
